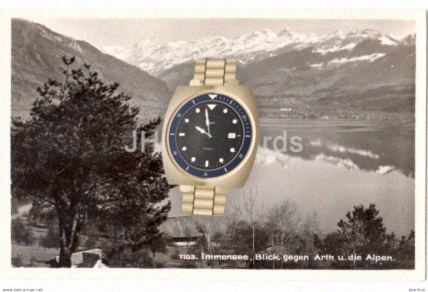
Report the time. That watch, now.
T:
9:58
